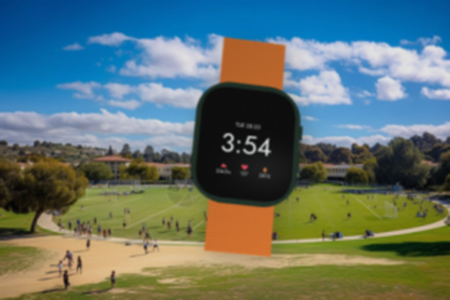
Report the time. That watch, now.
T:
3:54
